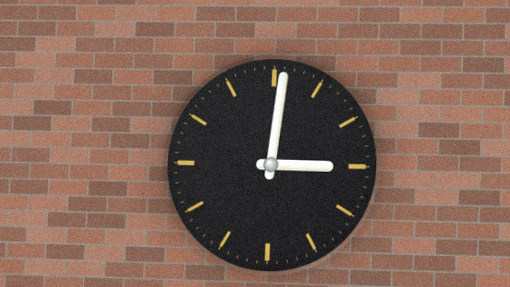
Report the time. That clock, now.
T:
3:01
